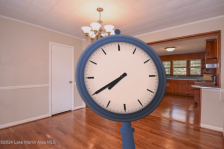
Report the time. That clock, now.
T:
7:40
